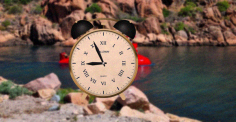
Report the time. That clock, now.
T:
8:56
